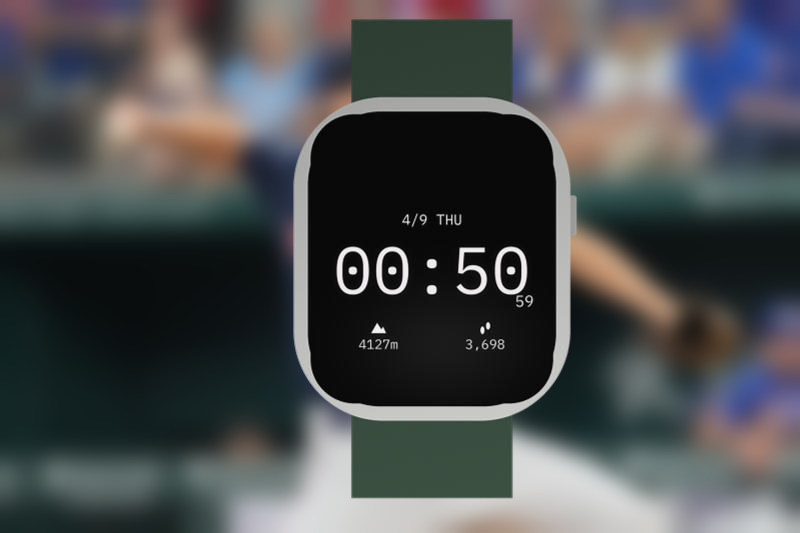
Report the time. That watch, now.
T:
0:50:59
